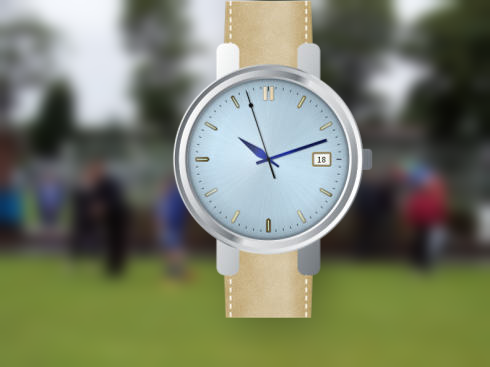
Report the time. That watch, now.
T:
10:11:57
